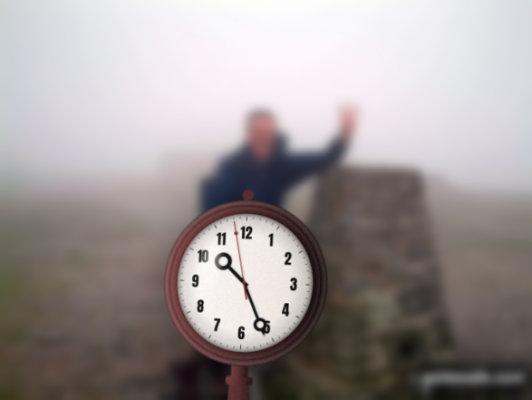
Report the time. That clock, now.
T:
10:25:58
